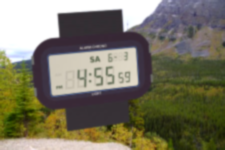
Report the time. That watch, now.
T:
4:55:59
